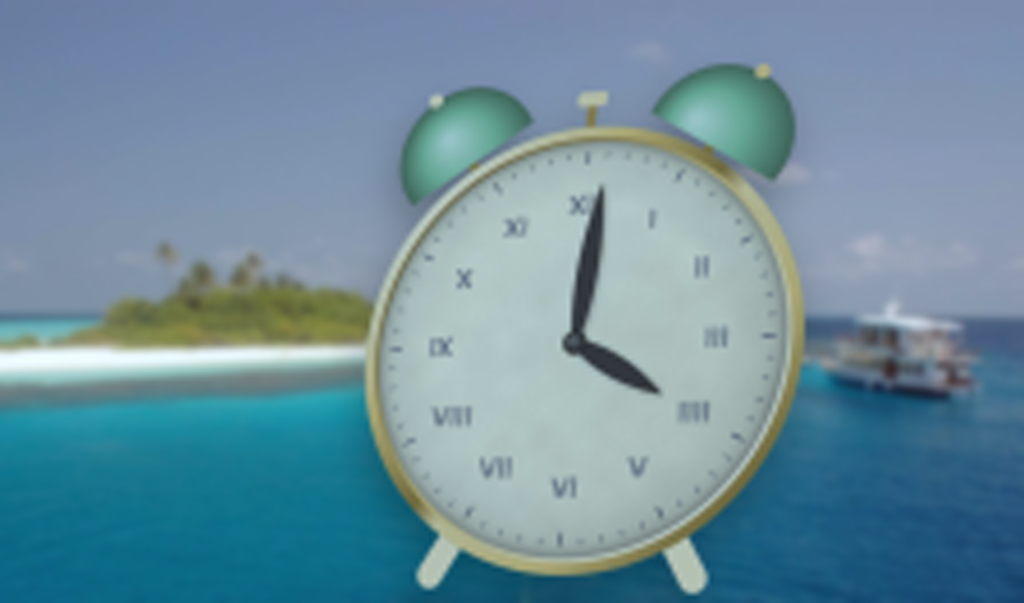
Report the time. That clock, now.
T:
4:01
